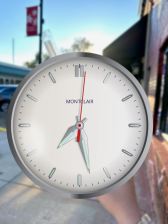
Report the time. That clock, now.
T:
7:28:01
